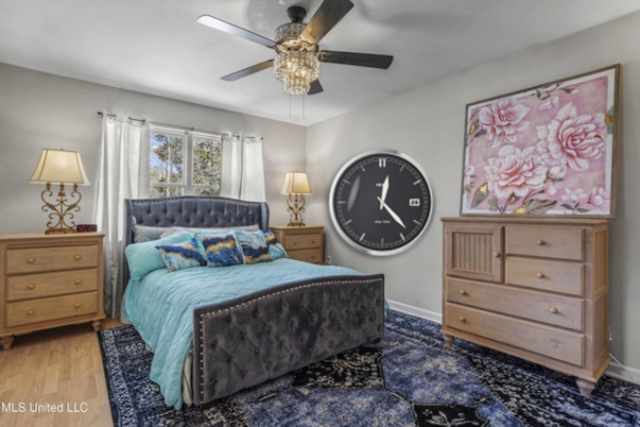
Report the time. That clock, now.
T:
12:23
